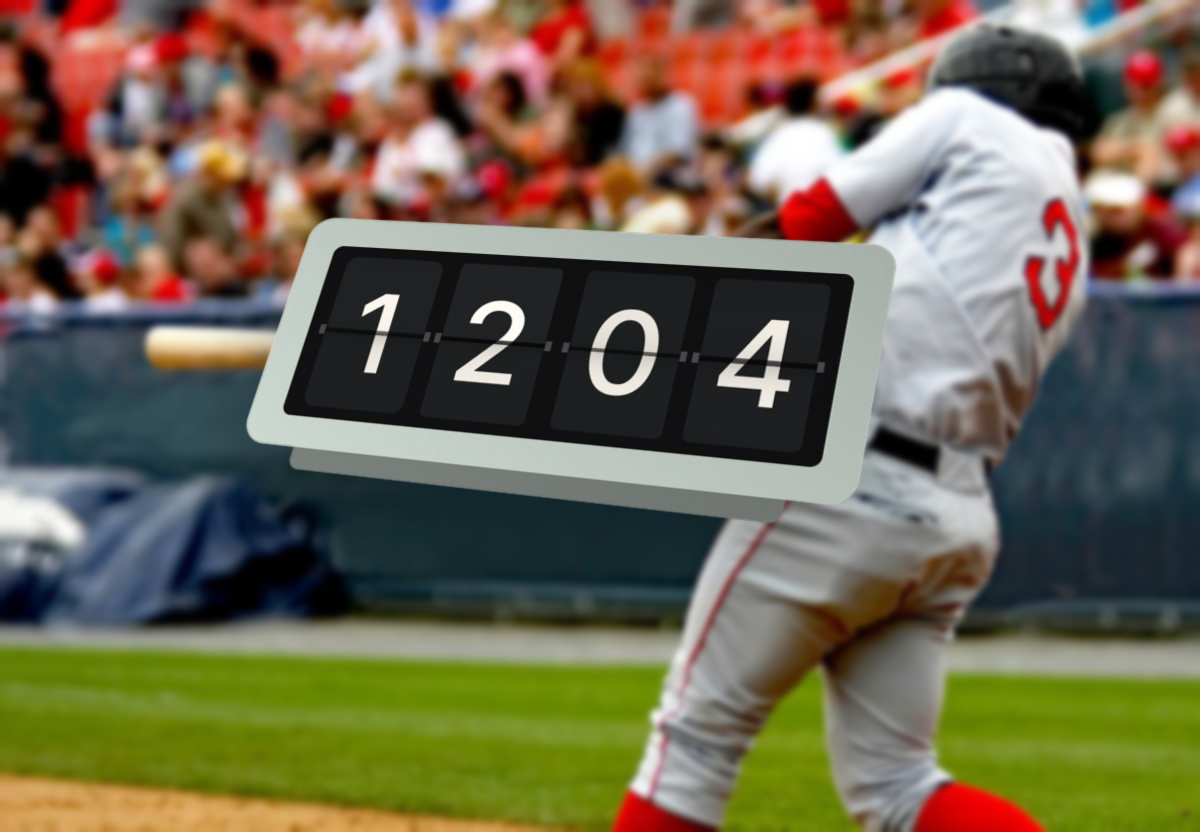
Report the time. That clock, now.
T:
12:04
